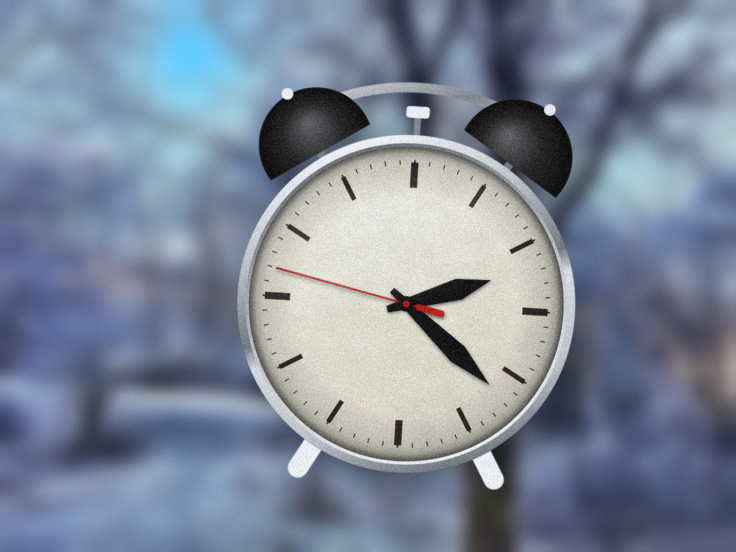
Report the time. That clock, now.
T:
2:21:47
